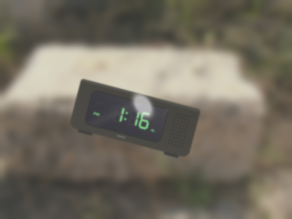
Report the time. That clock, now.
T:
1:16
